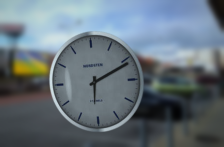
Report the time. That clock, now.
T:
6:11
